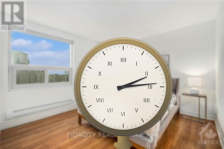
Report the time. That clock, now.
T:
2:14
